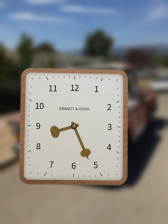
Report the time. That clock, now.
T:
8:26
